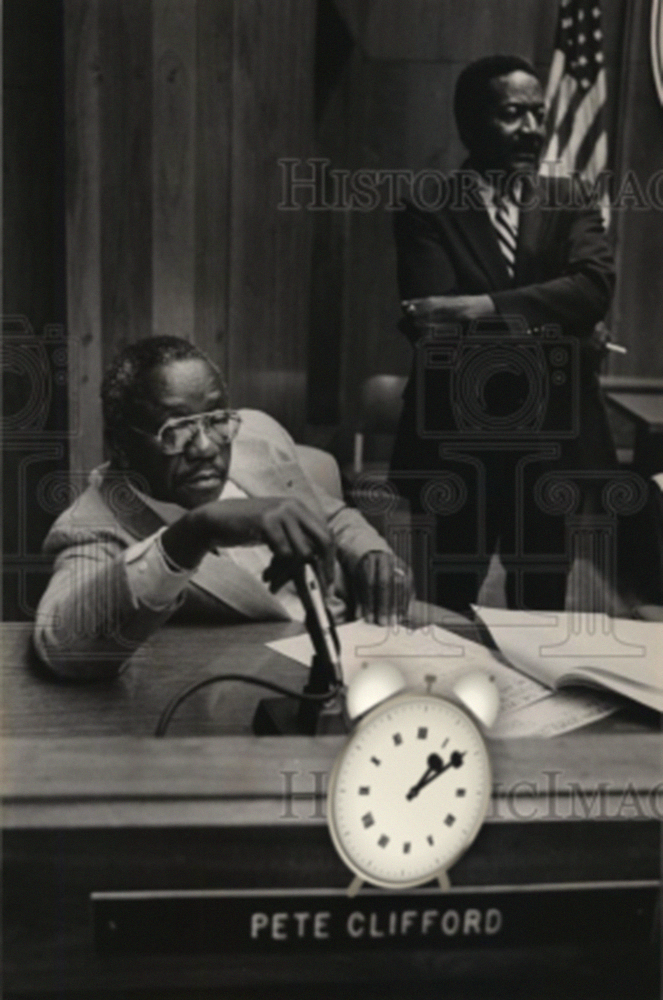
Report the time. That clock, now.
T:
1:09
